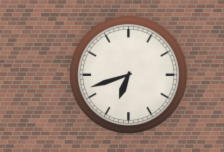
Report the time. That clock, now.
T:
6:42
